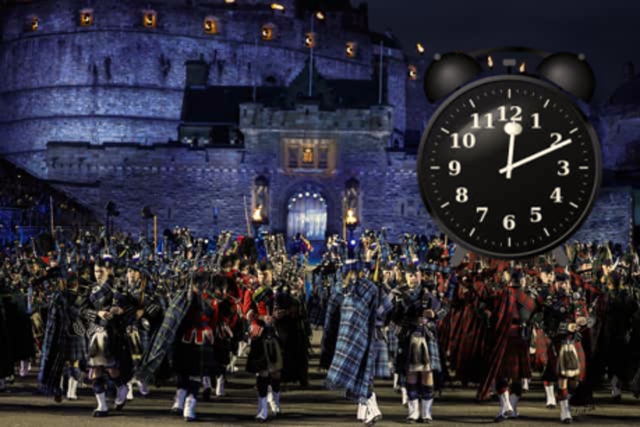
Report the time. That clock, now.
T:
12:11
